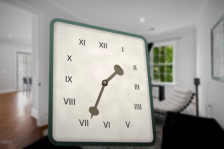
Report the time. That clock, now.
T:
1:34
